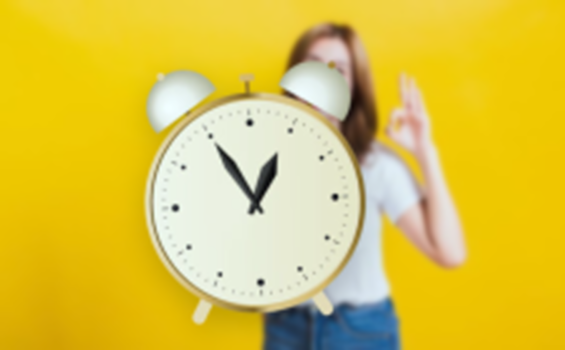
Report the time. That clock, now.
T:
12:55
